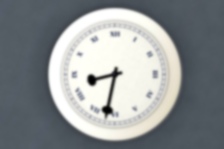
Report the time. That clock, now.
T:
8:32
